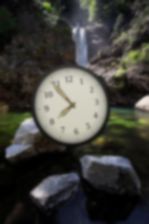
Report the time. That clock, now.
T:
7:54
